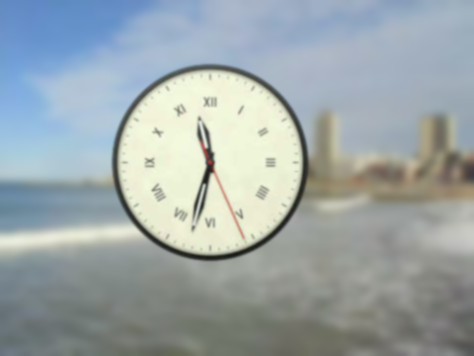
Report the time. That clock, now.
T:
11:32:26
